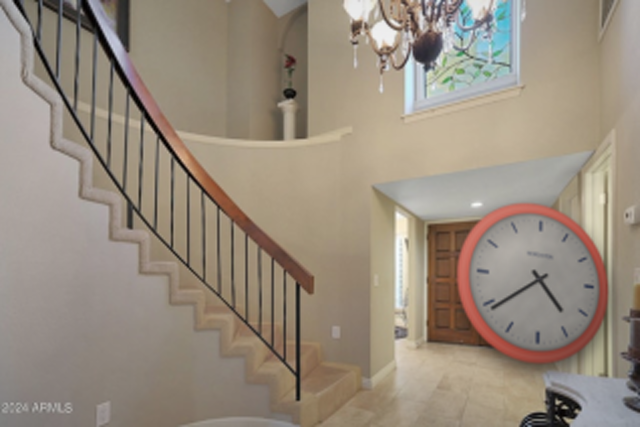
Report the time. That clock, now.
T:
4:39
